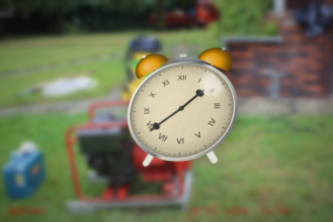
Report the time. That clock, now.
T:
1:39
